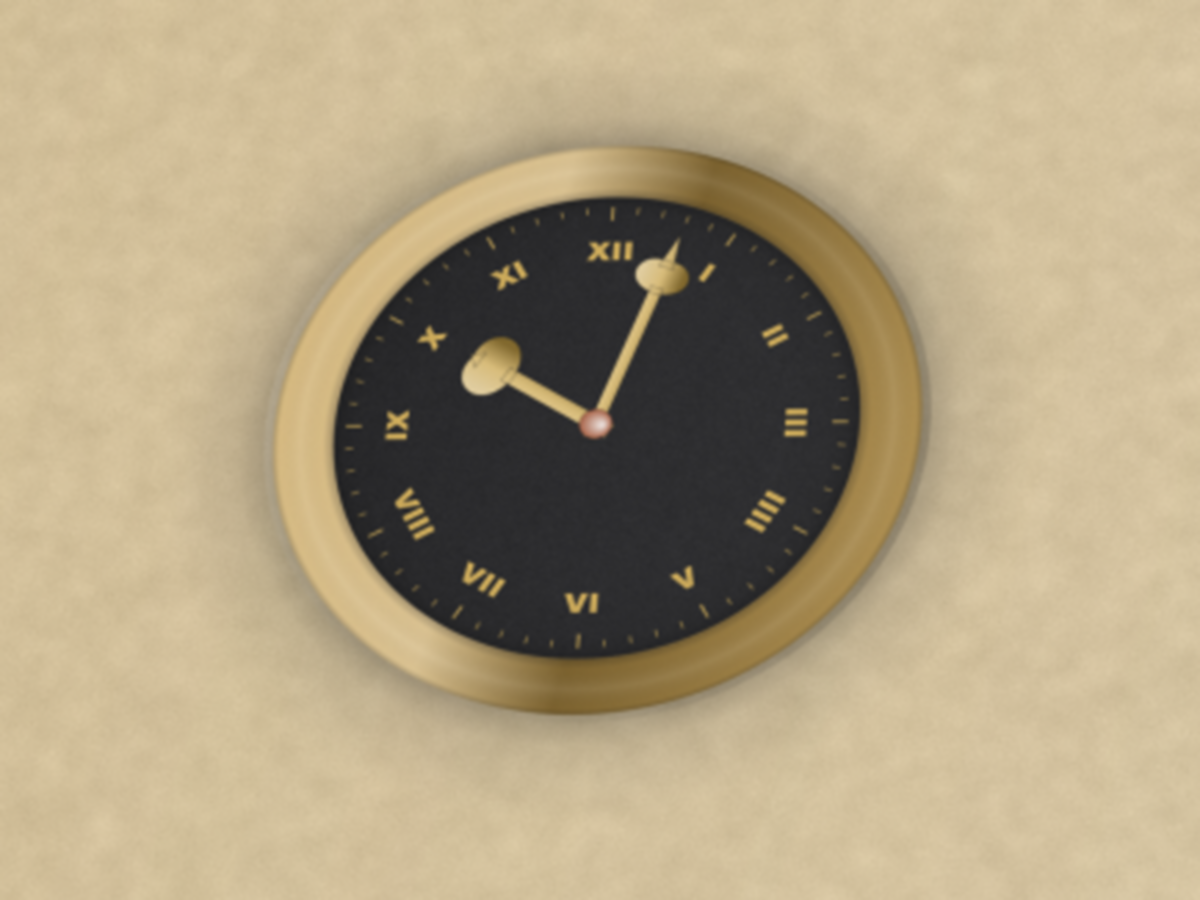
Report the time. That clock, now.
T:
10:03
